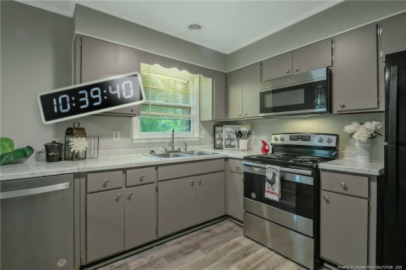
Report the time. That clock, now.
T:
10:39:40
